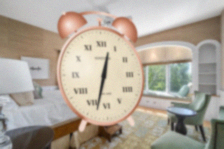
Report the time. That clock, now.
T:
12:33
